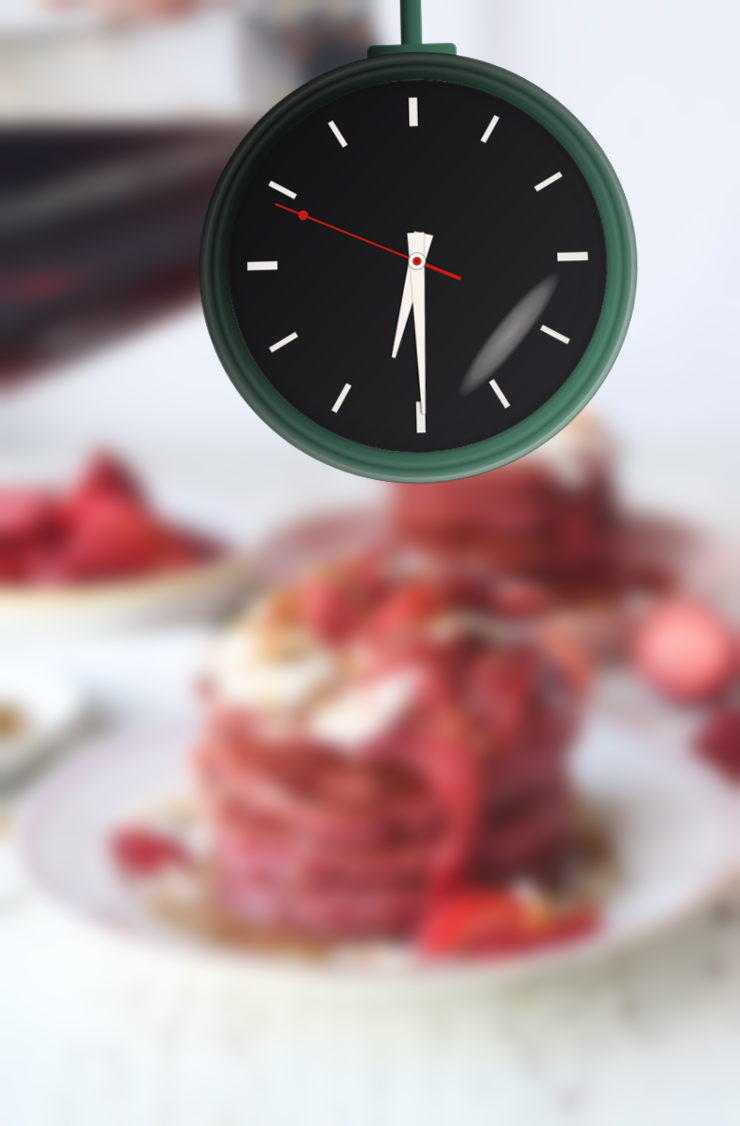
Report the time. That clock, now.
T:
6:29:49
